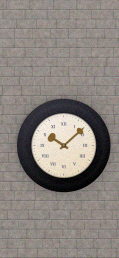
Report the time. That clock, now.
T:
10:08
